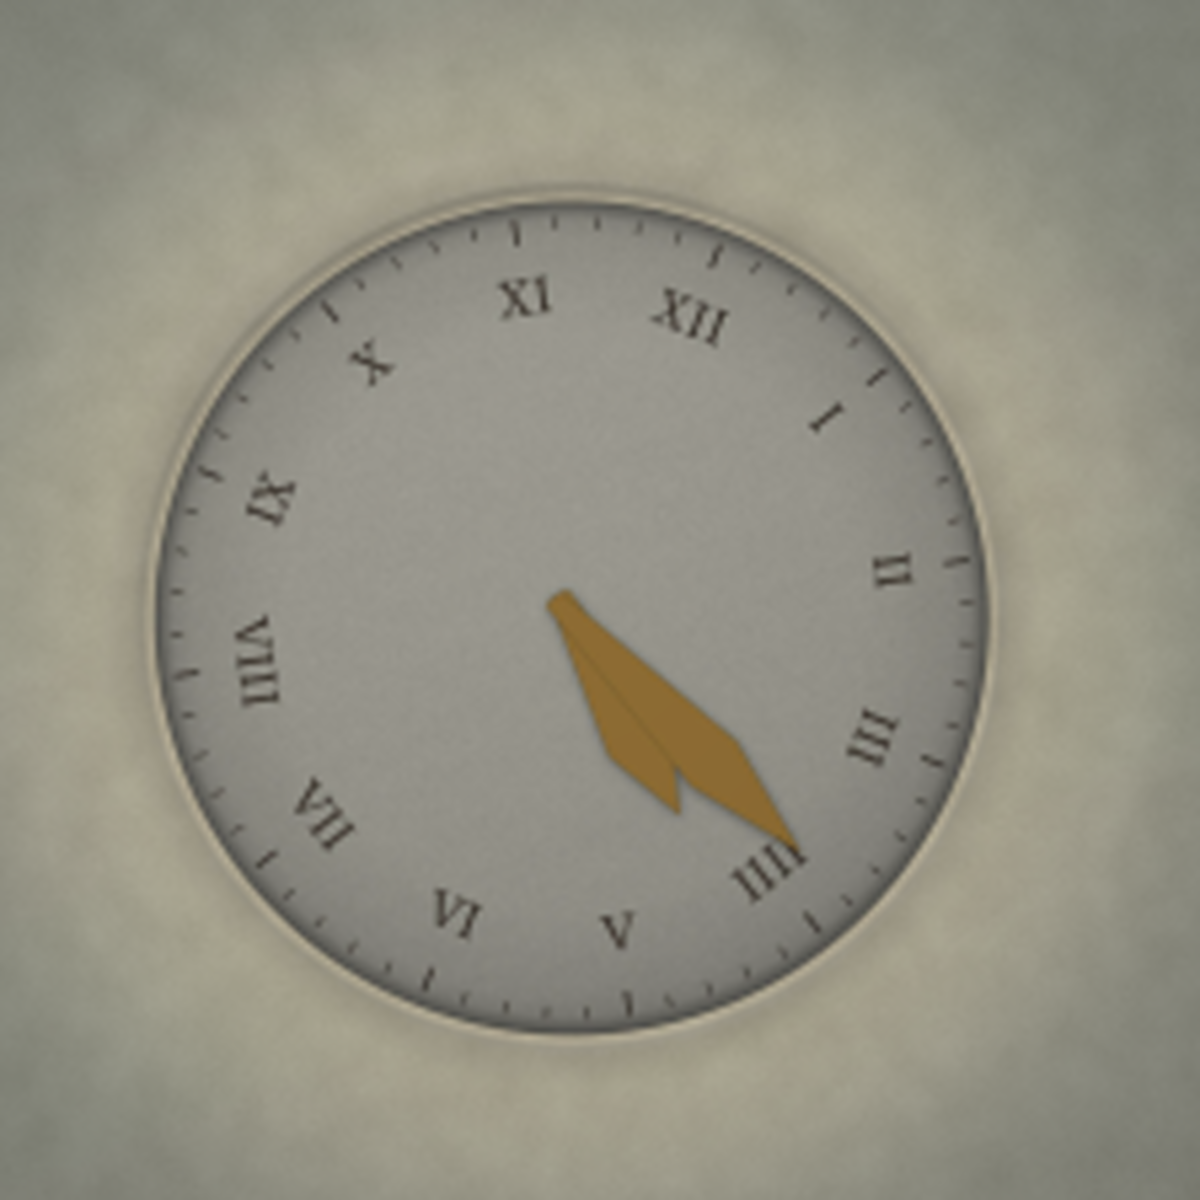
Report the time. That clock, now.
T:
4:19
